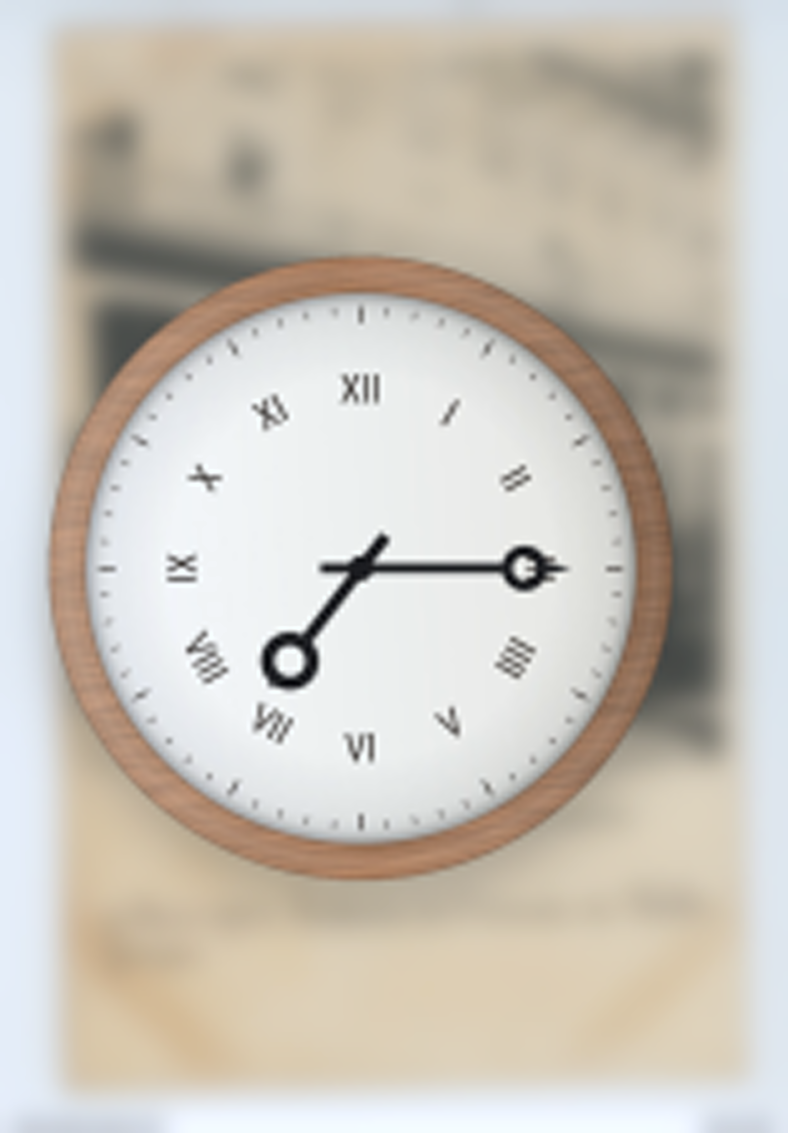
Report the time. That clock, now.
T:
7:15
